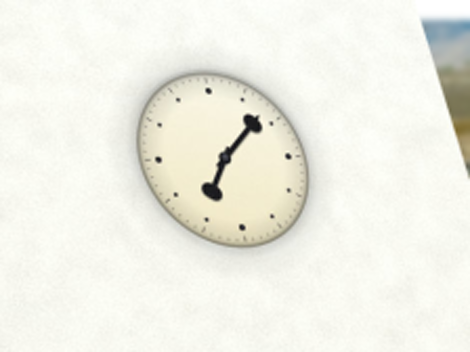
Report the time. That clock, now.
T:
7:08
